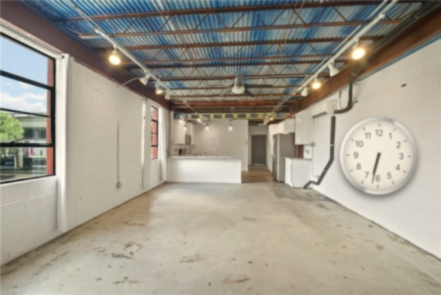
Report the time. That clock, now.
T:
6:32
